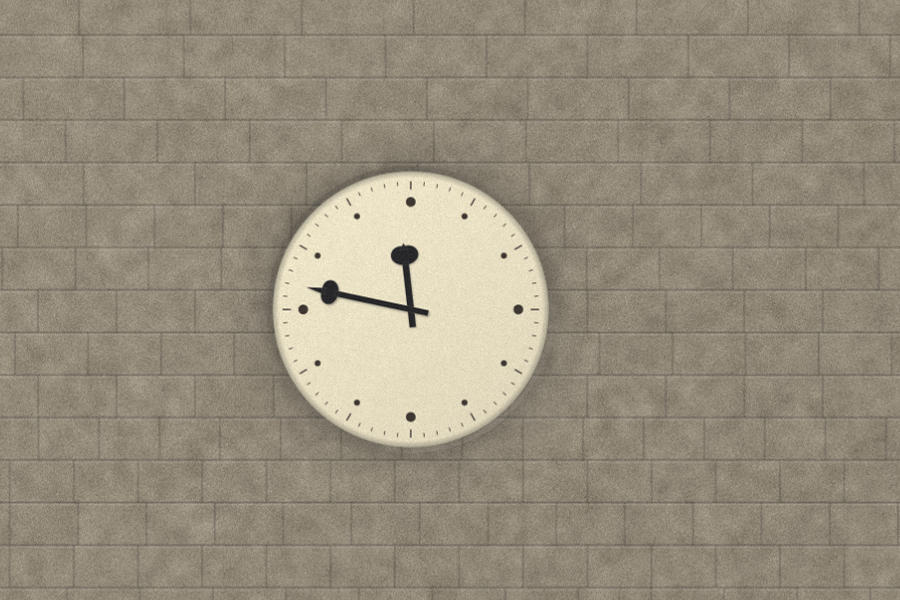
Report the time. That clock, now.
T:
11:47
